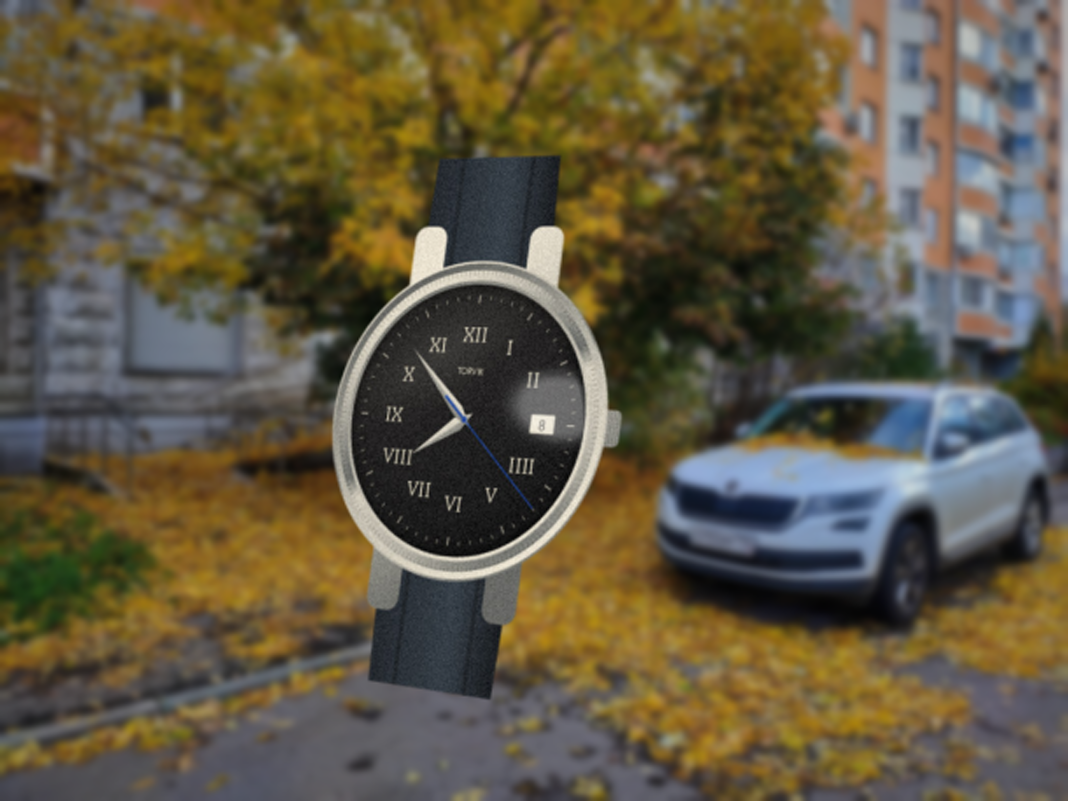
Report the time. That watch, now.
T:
7:52:22
